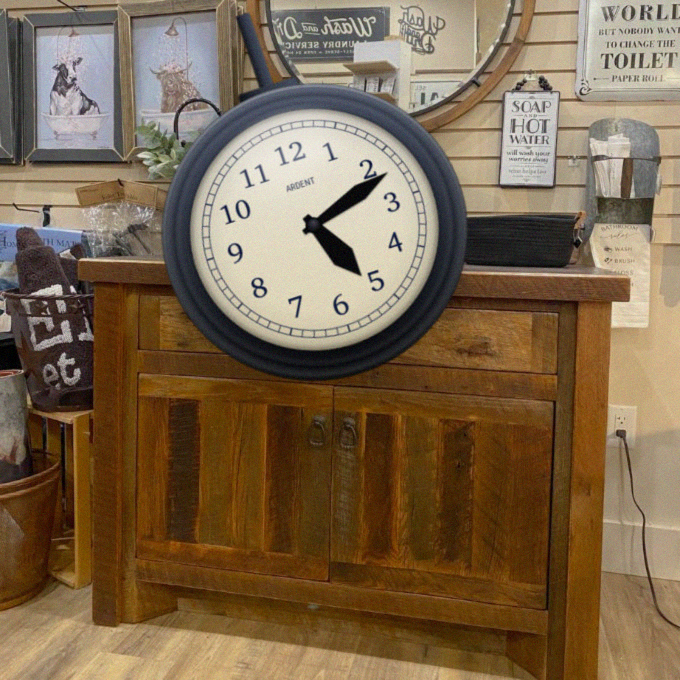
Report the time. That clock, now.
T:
5:12
